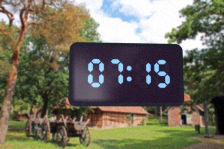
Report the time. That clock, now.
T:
7:15
